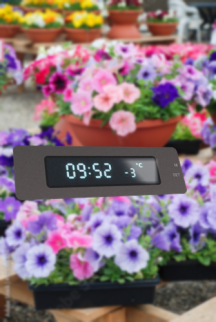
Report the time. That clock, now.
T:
9:52
